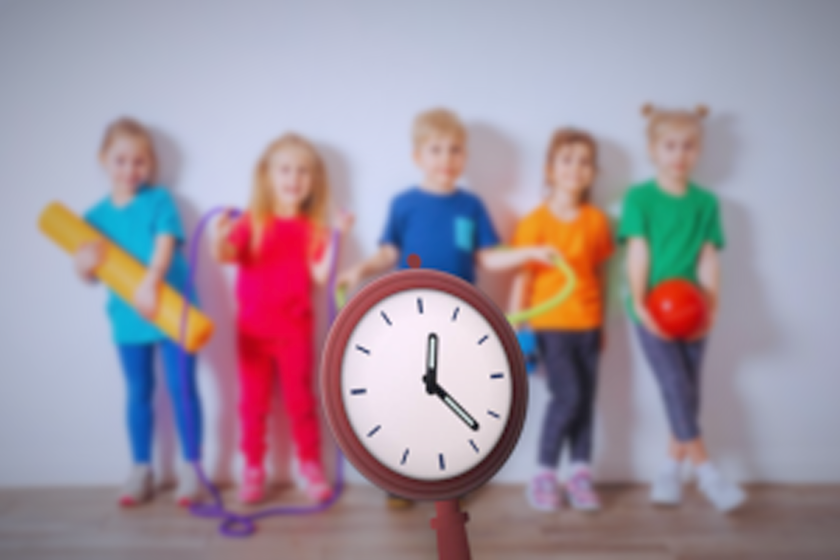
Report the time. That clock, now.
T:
12:23
